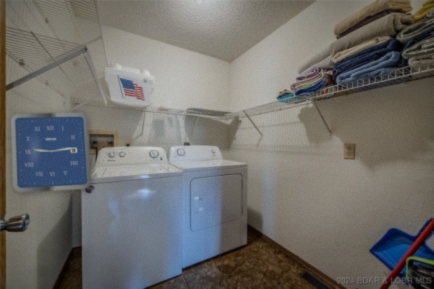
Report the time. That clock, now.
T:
9:14
